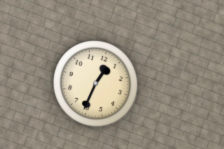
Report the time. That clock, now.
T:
12:31
